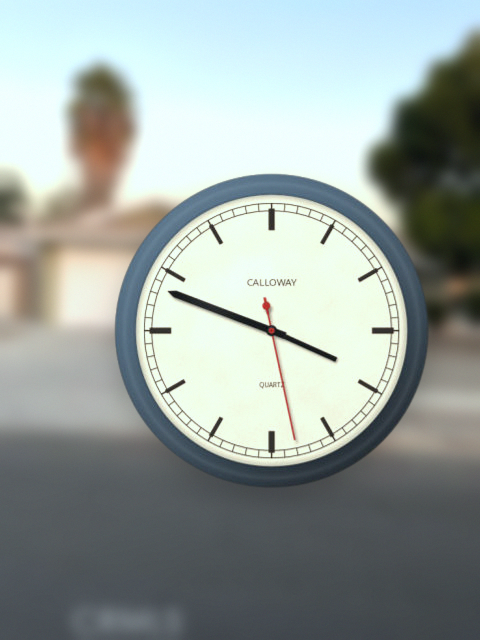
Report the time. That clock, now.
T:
3:48:28
